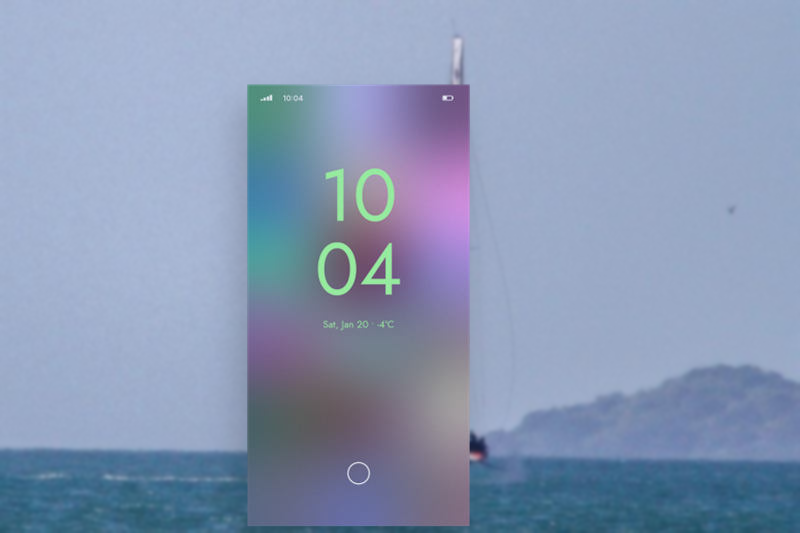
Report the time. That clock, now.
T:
10:04
